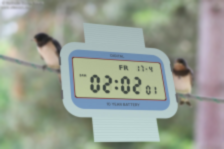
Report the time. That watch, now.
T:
2:02:01
